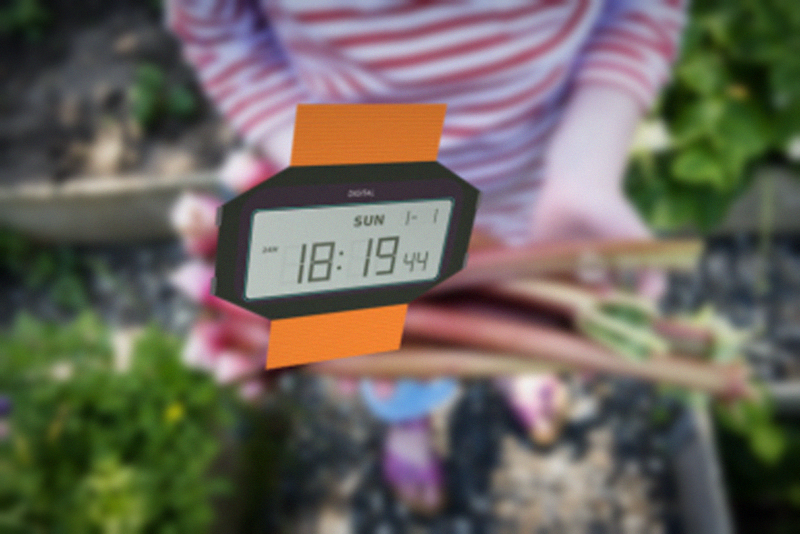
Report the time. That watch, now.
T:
18:19:44
